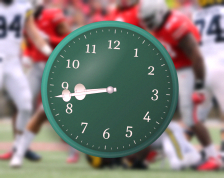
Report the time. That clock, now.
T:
8:43
